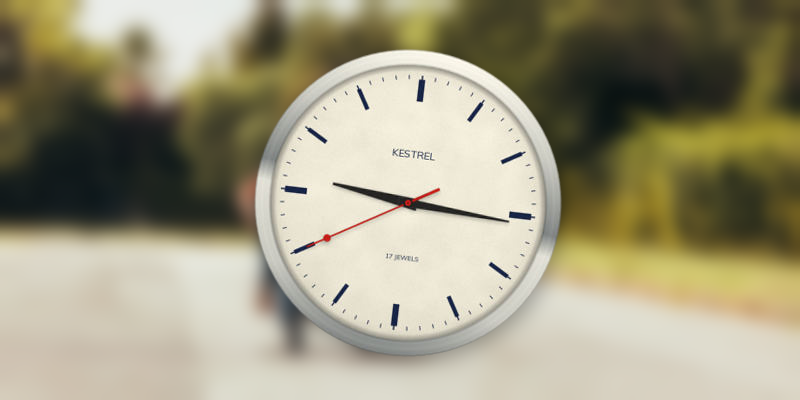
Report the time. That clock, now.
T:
9:15:40
